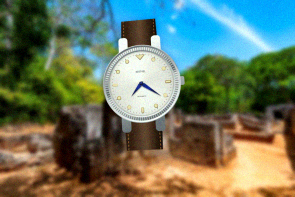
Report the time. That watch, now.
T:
7:21
